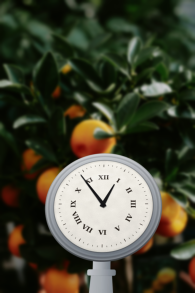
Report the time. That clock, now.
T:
12:54
